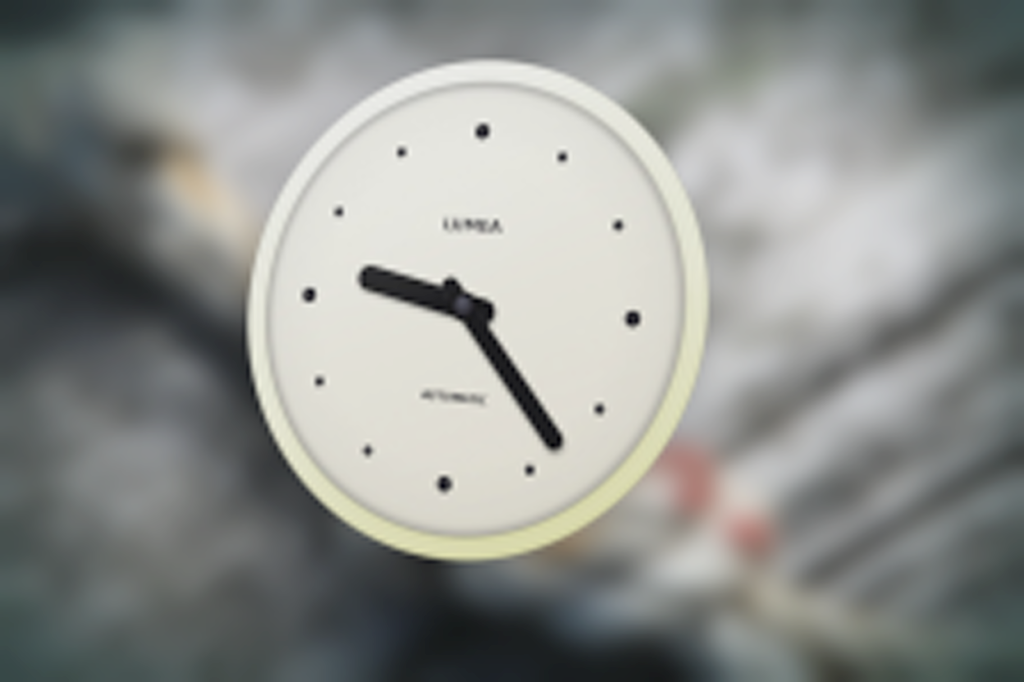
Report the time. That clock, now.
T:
9:23
